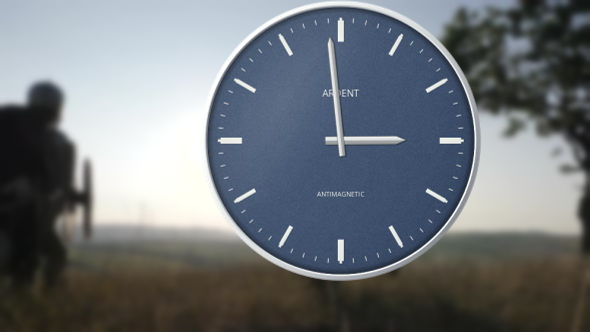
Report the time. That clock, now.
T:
2:59
